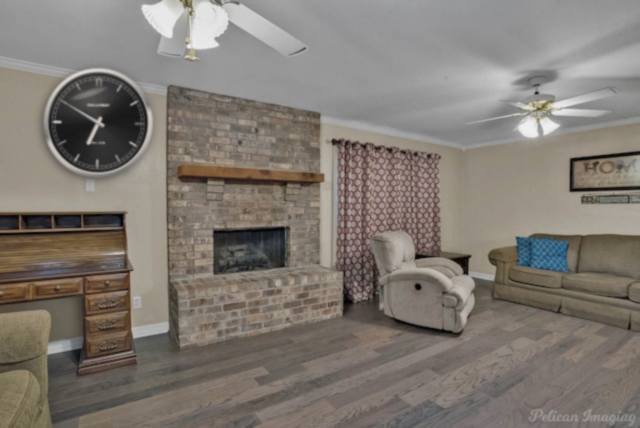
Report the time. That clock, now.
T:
6:50
